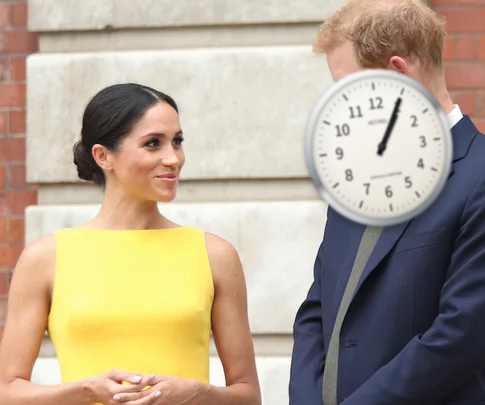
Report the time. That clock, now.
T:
1:05
